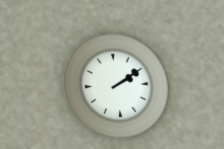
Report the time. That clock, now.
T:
2:10
